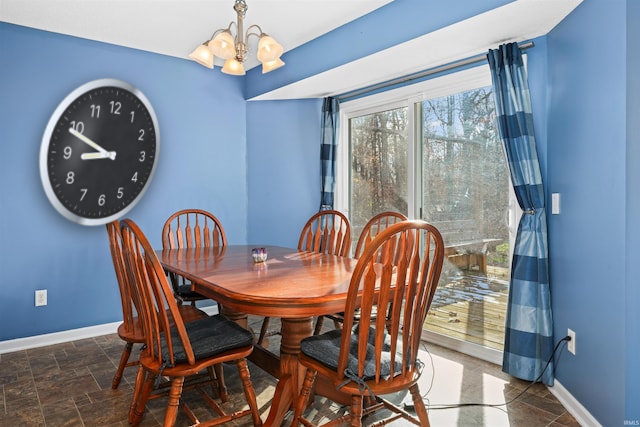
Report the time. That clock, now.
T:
8:49
